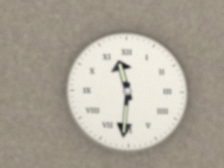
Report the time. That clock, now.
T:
11:31
